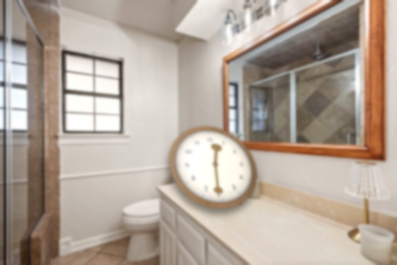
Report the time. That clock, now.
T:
12:31
